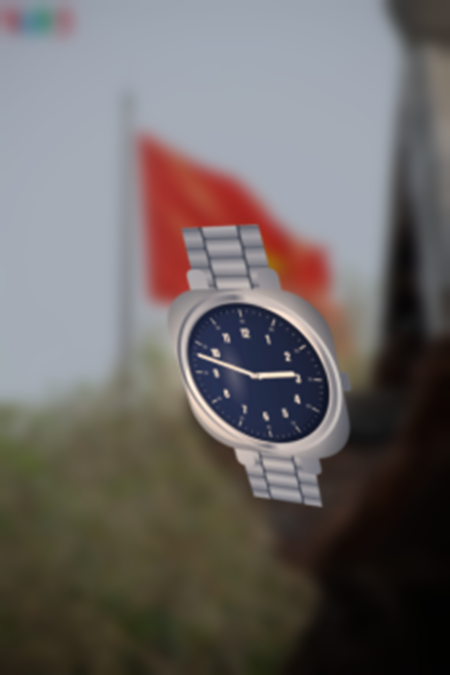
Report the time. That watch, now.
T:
2:48
